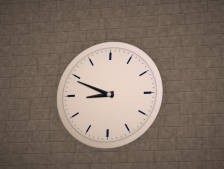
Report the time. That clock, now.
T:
8:49
